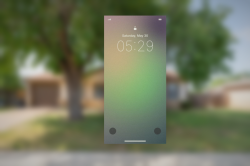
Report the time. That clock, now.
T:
5:29
